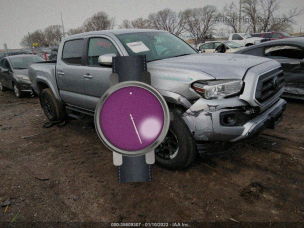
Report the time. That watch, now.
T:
5:27
